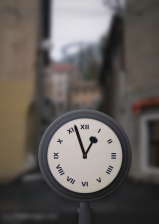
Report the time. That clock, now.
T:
12:57
